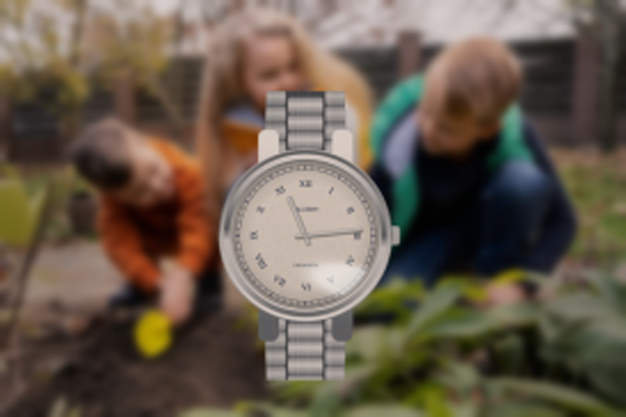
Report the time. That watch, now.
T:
11:14
